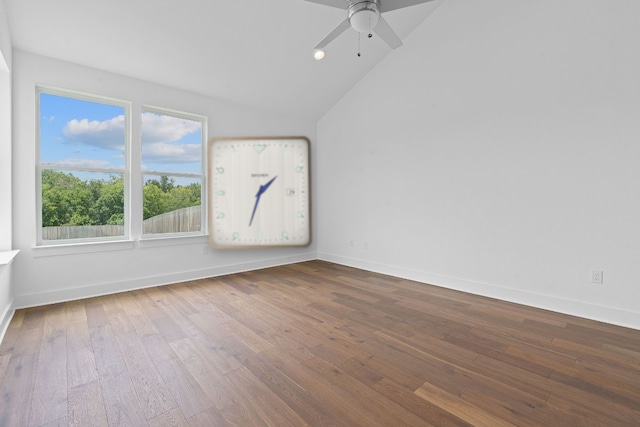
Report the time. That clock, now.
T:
1:33
